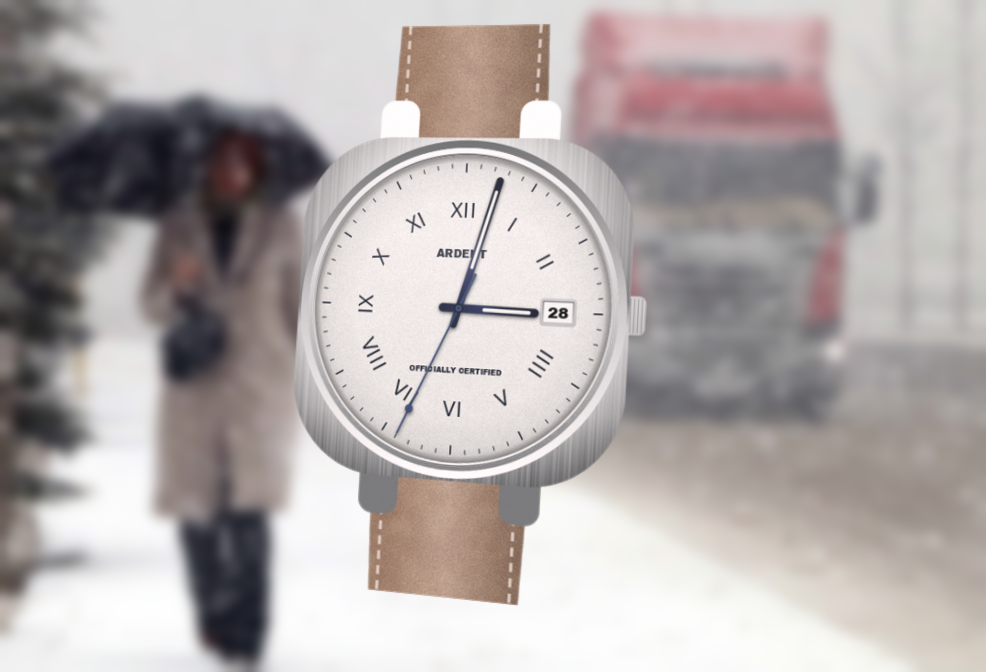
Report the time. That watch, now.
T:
3:02:34
